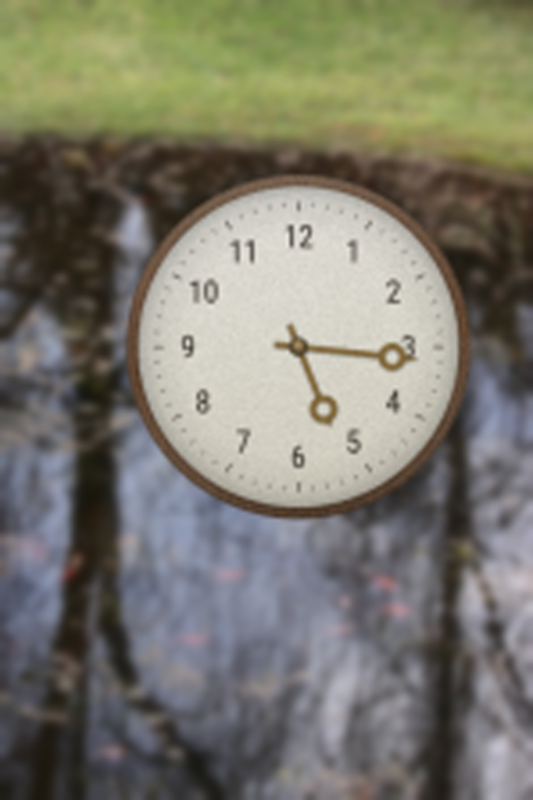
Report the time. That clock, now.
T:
5:16
